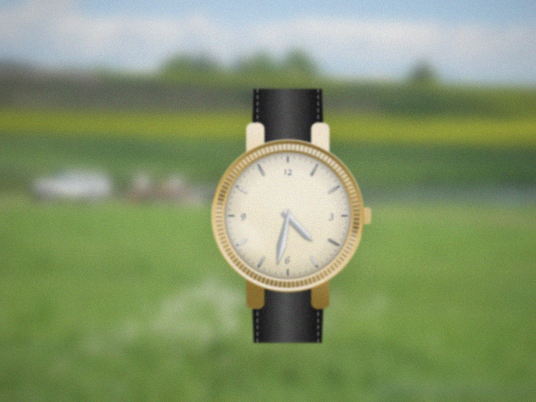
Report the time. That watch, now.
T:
4:32
